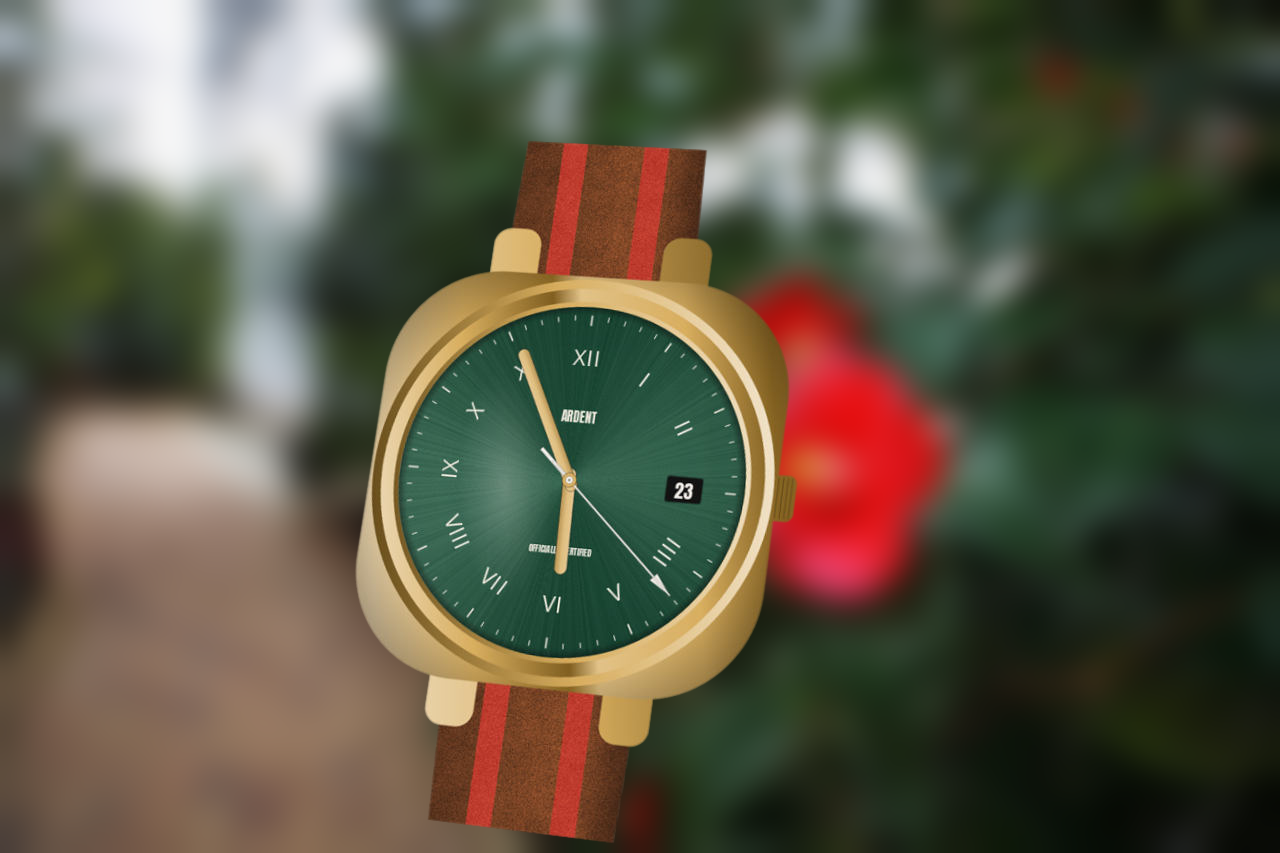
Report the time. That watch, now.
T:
5:55:22
